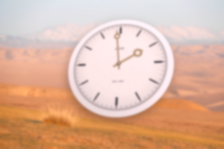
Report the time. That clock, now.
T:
1:59
